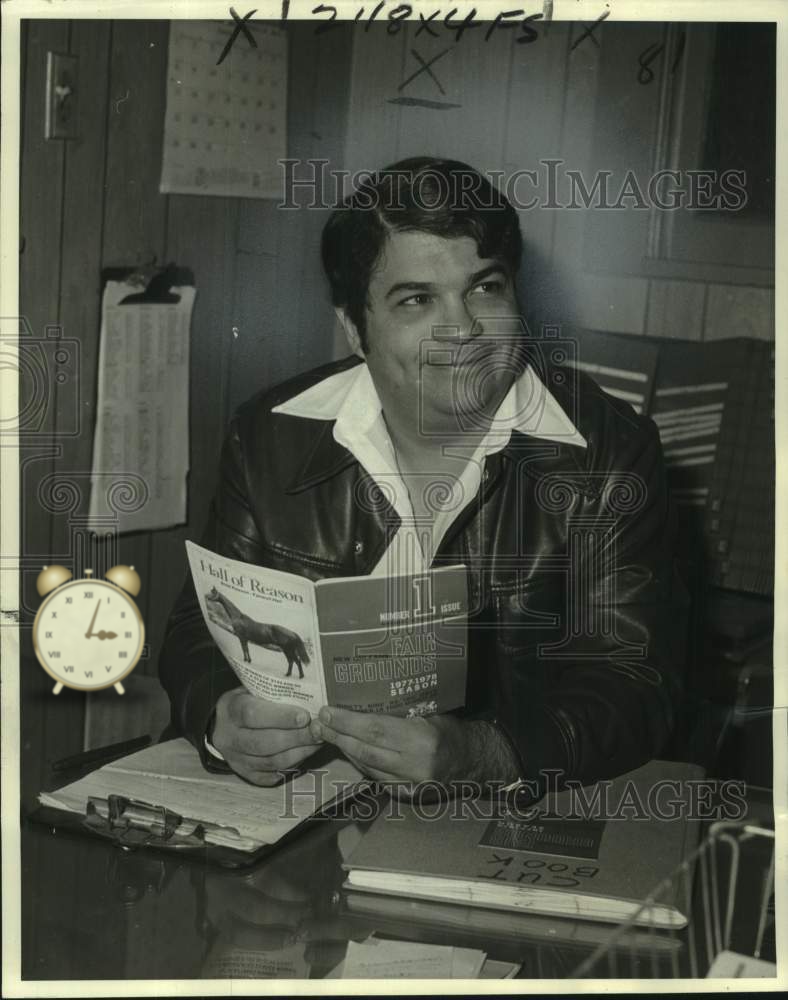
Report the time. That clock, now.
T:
3:03
